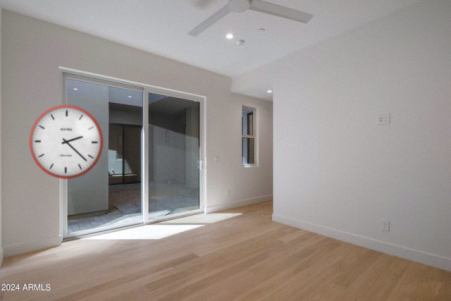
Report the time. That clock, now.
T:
2:22
